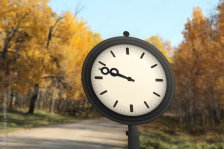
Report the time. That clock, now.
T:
9:48
